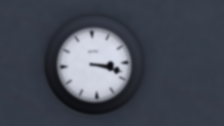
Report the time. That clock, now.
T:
3:18
